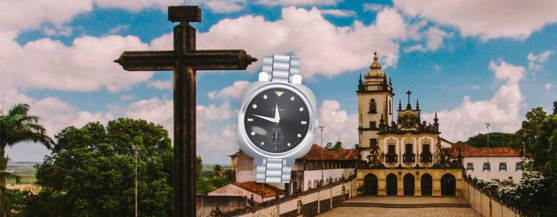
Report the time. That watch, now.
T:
11:47
